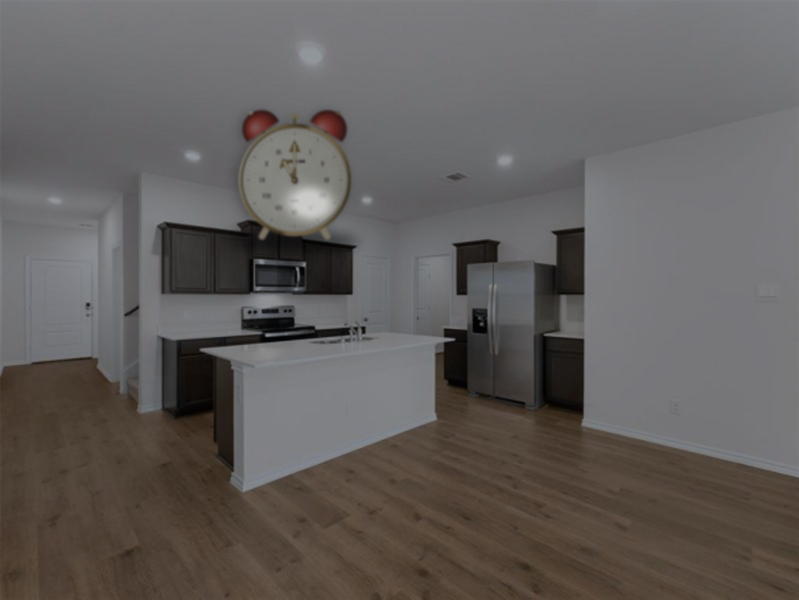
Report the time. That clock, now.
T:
11:00
